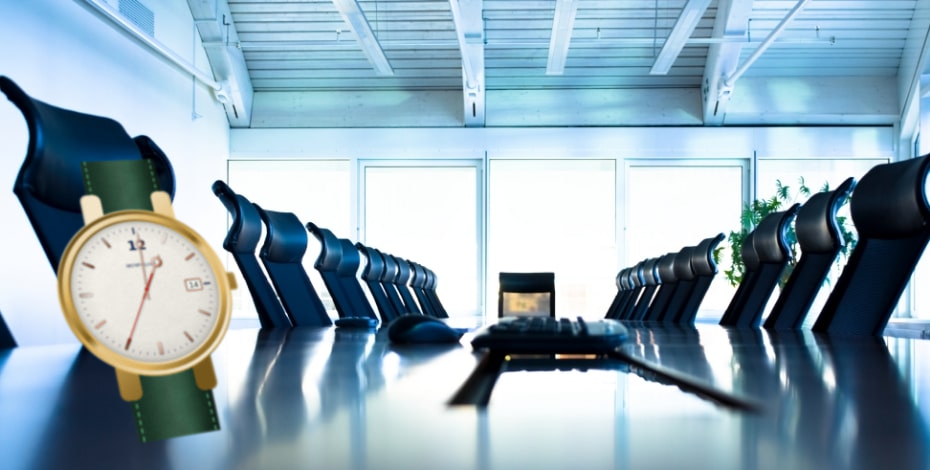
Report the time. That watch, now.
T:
1:00:35
